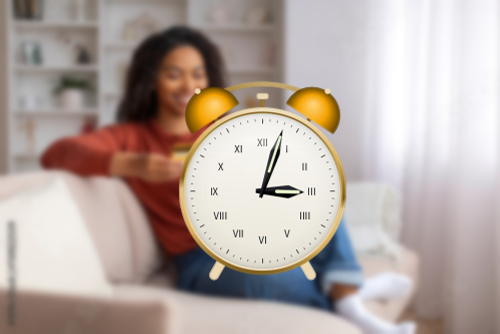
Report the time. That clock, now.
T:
3:03
